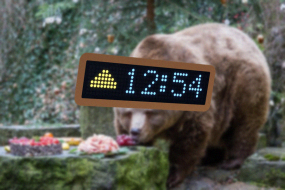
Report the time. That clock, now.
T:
12:54
